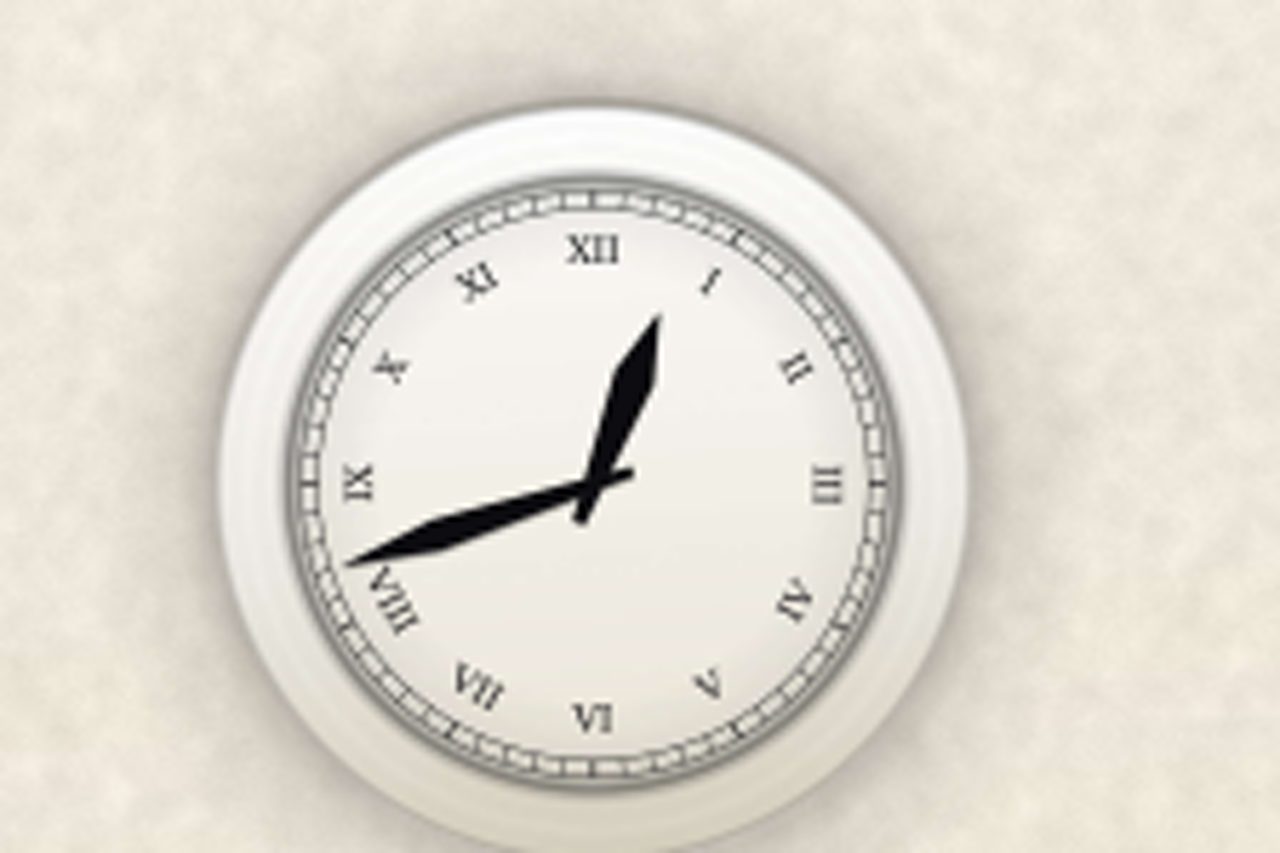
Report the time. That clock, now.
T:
12:42
